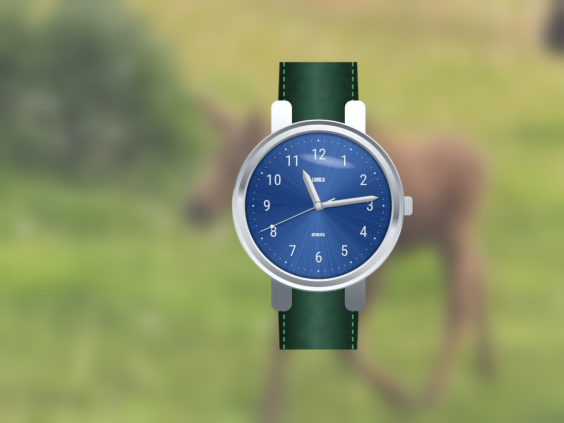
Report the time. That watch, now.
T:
11:13:41
